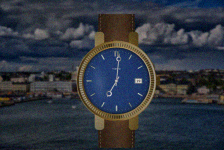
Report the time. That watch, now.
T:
7:01
